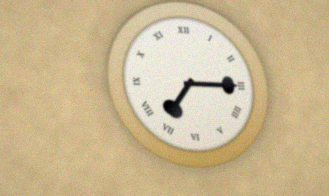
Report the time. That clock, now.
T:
7:15
